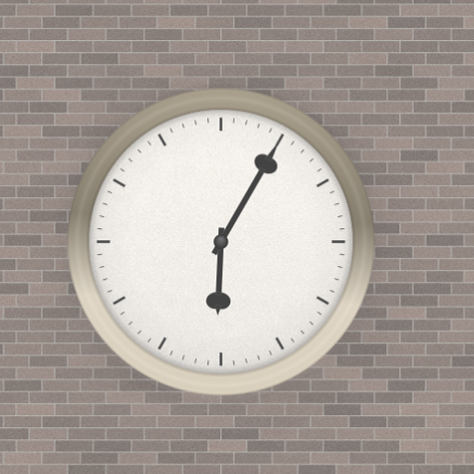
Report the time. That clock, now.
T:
6:05
